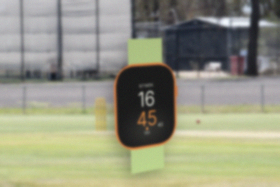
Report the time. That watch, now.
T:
16:45
